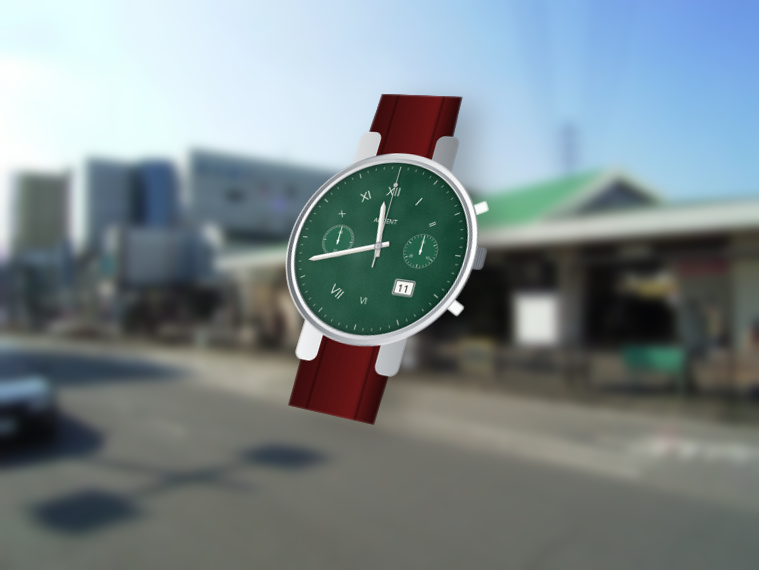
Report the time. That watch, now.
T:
11:42
